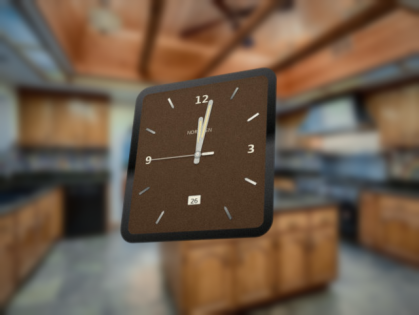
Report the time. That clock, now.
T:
12:01:45
